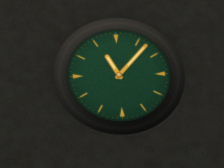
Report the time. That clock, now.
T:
11:07
